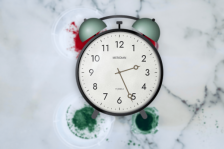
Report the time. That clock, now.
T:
2:26
